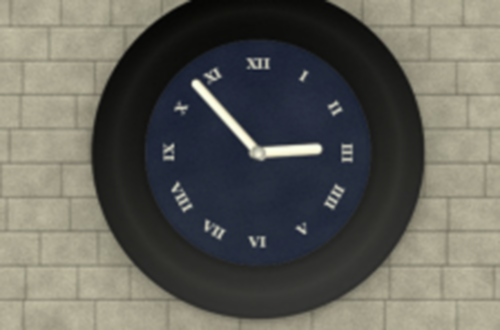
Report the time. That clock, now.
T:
2:53
